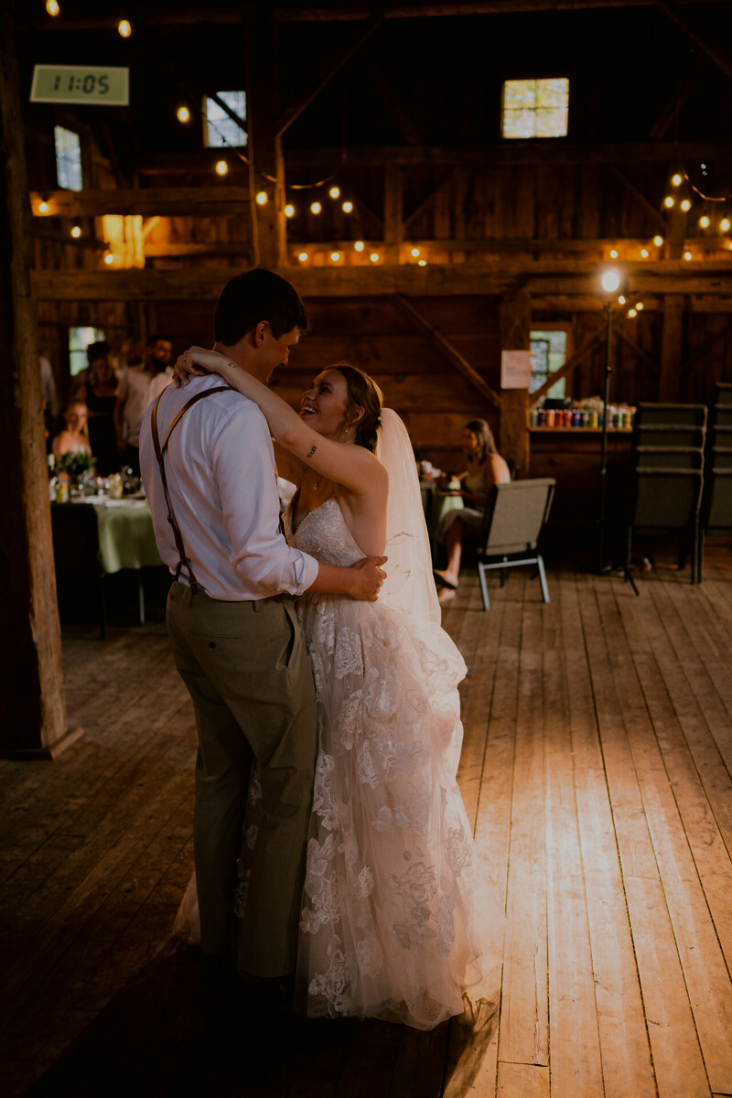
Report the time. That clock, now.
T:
11:05
